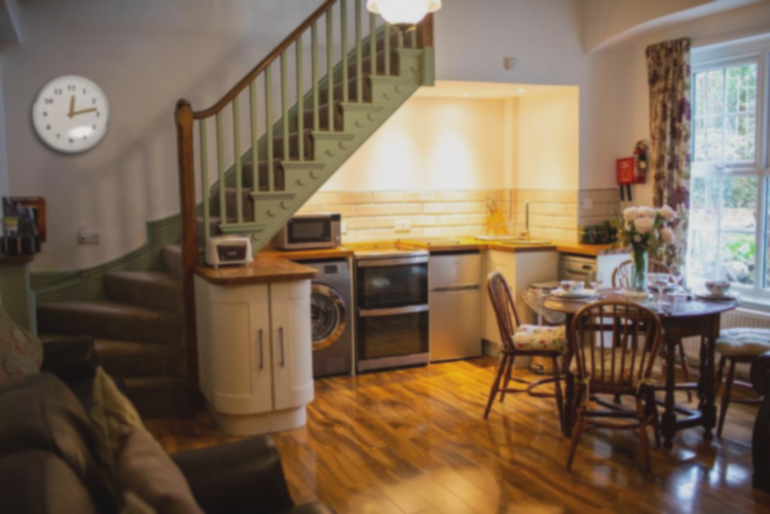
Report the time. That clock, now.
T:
12:13
